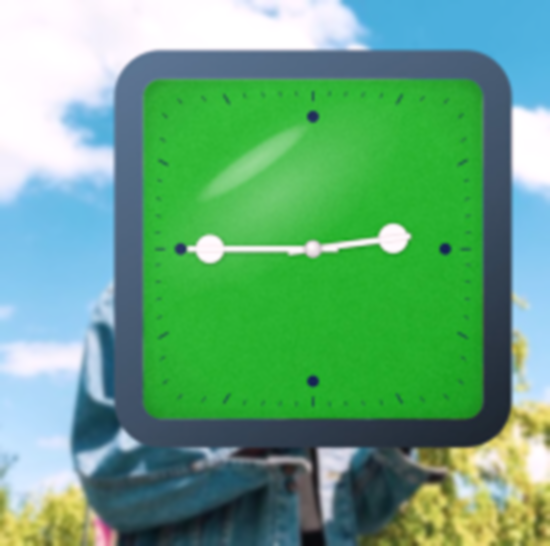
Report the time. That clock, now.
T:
2:45
